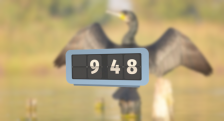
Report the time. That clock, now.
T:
9:48
